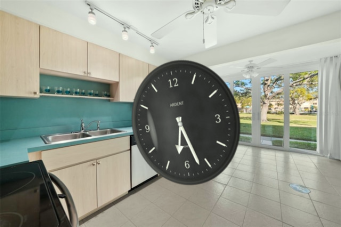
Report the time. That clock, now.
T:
6:27
